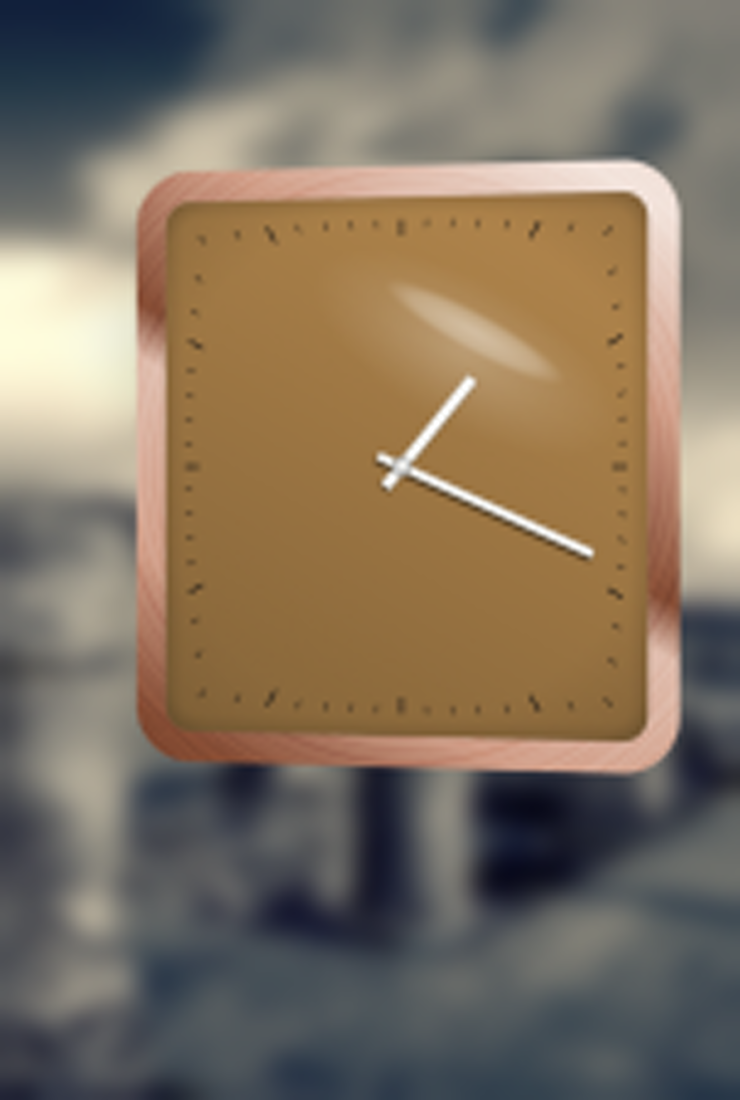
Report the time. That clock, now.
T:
1:19
